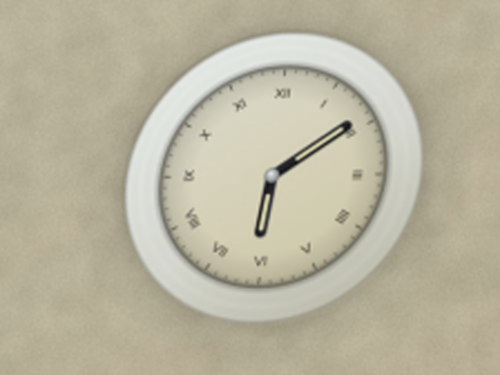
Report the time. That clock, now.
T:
6:09
